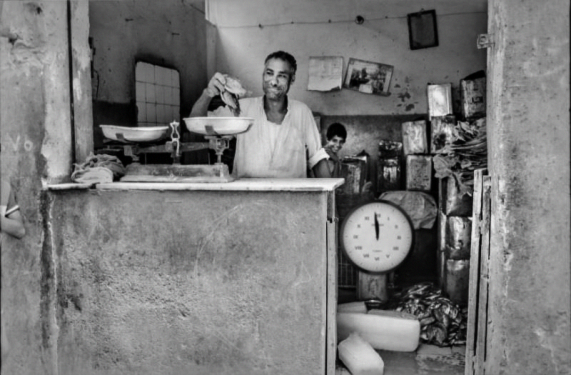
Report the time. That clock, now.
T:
11:59
